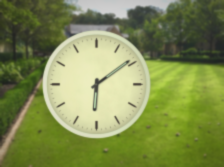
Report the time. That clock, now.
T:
6:09
